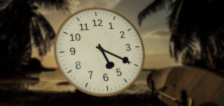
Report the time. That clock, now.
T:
5:20
